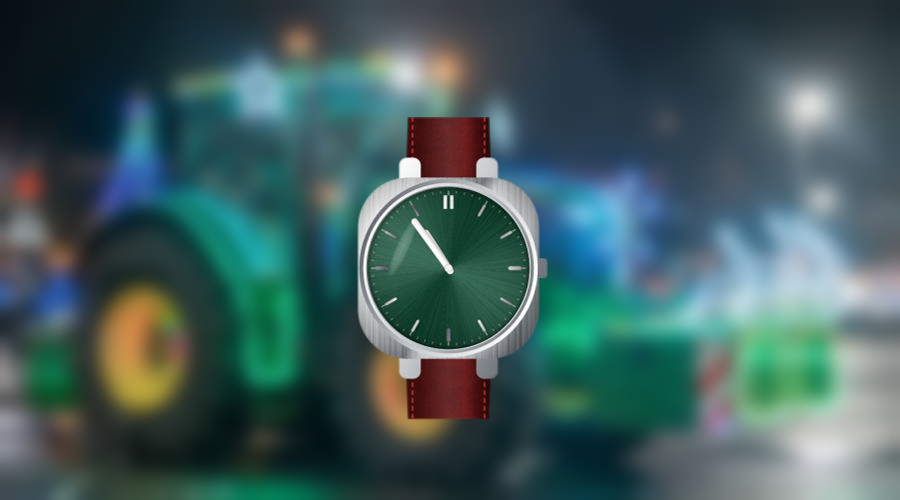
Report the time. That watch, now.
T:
10:54
